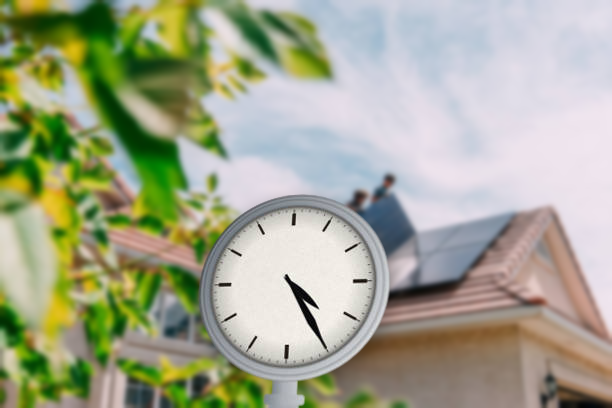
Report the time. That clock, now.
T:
4:25
